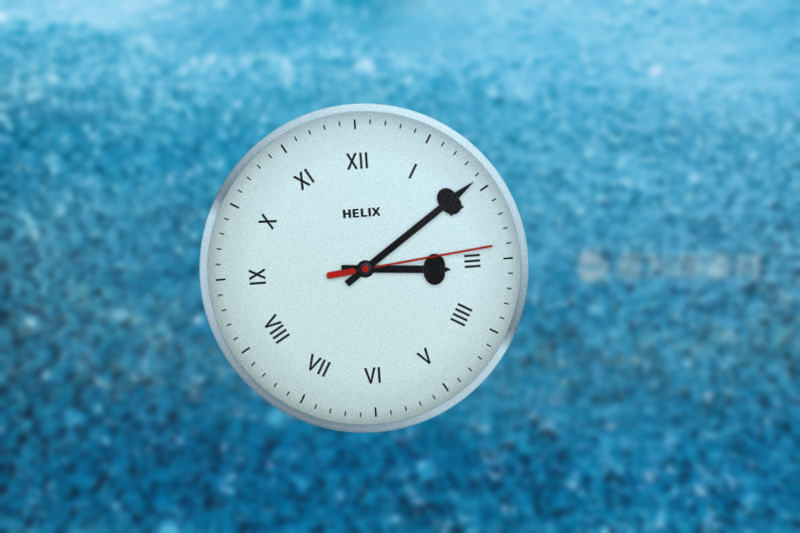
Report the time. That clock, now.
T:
3:09:14
